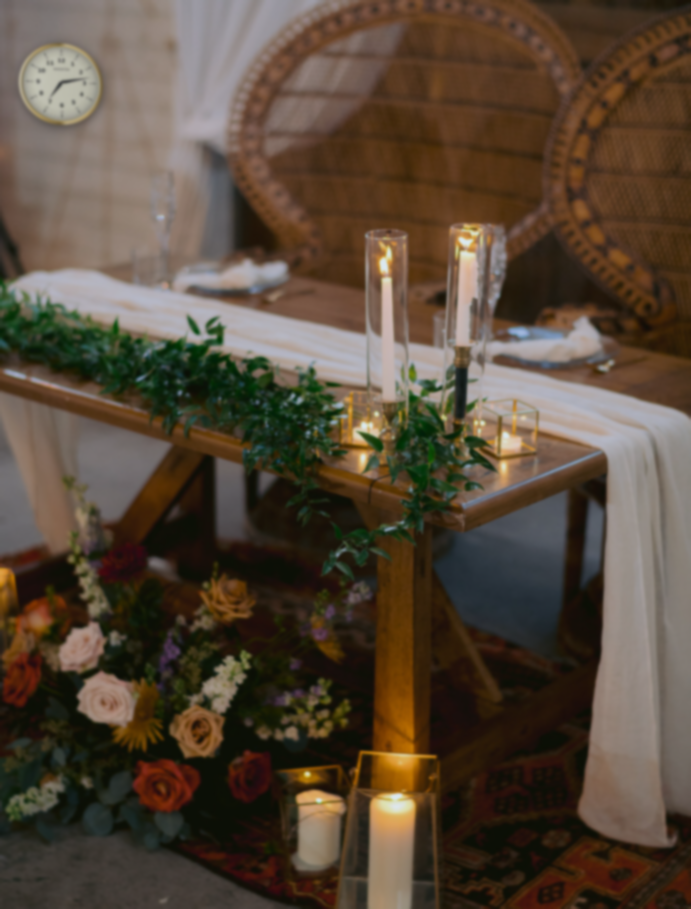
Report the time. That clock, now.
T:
7:13
